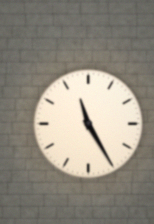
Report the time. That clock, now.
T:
11:25
